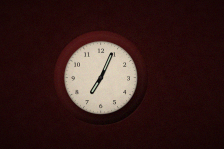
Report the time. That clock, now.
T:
7:04
